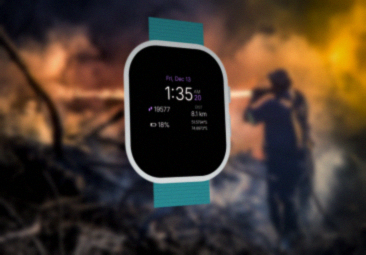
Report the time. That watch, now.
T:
1:35
